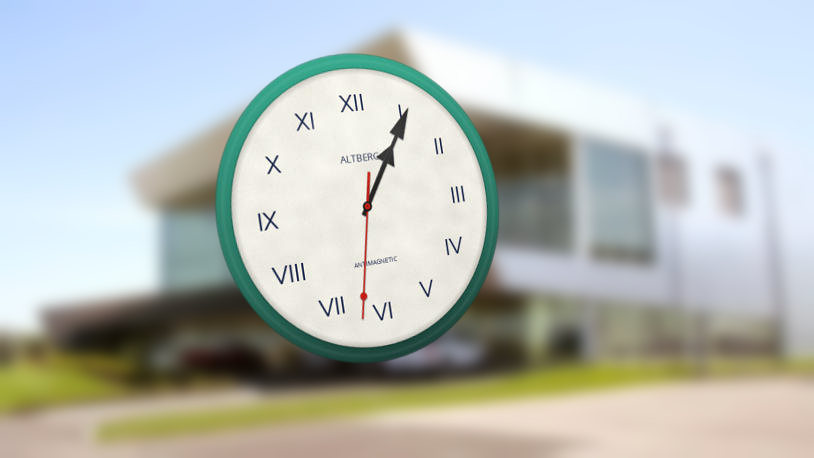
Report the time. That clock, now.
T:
1:05:32
